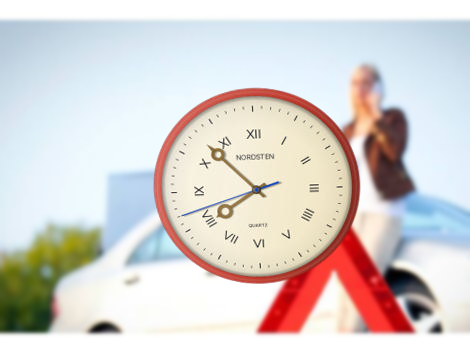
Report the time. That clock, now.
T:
7:52:42
